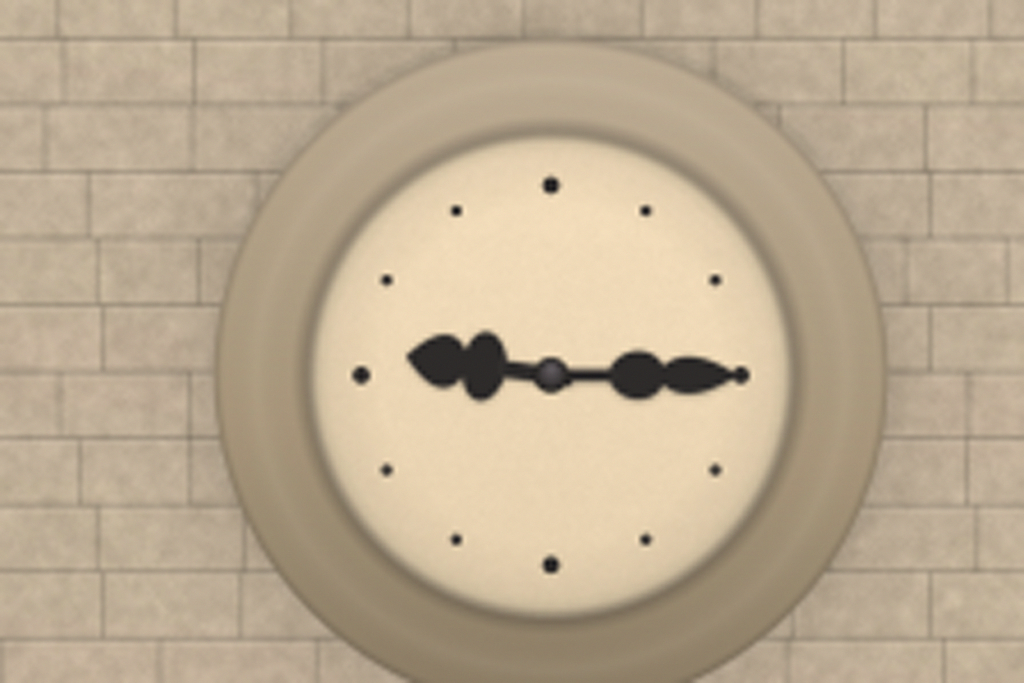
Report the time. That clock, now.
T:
9:15
